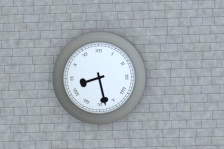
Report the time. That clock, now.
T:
8:28
